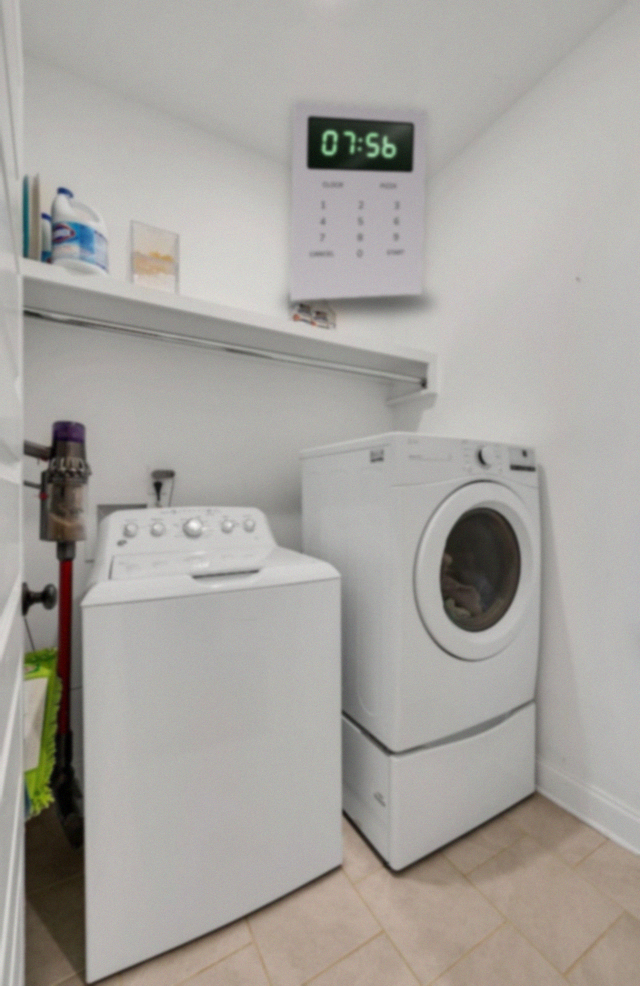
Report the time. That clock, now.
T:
7:56
